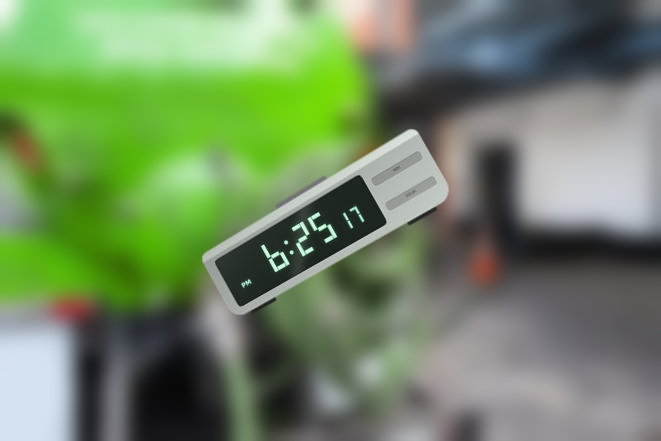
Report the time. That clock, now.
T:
6:25:17
